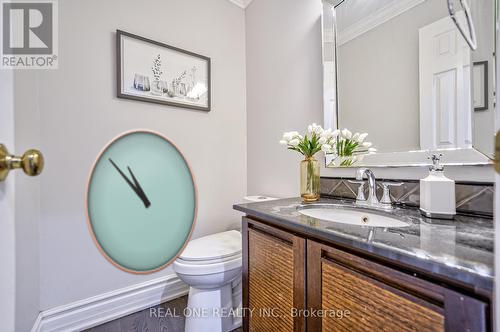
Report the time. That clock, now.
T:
10:52
